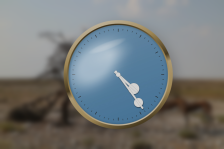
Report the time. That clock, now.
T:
4:24
